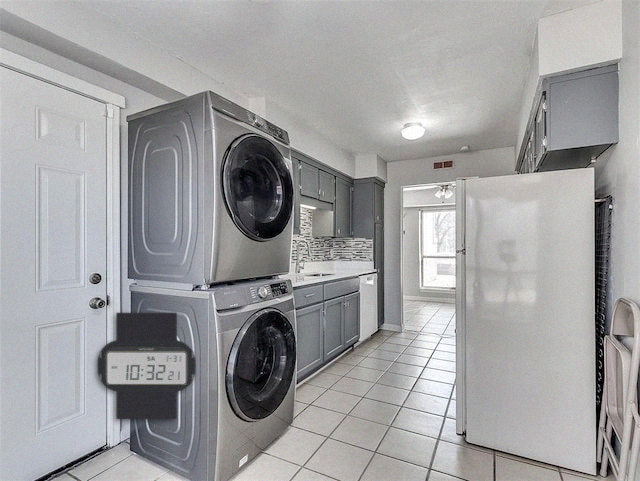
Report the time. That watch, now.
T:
10:32:21
